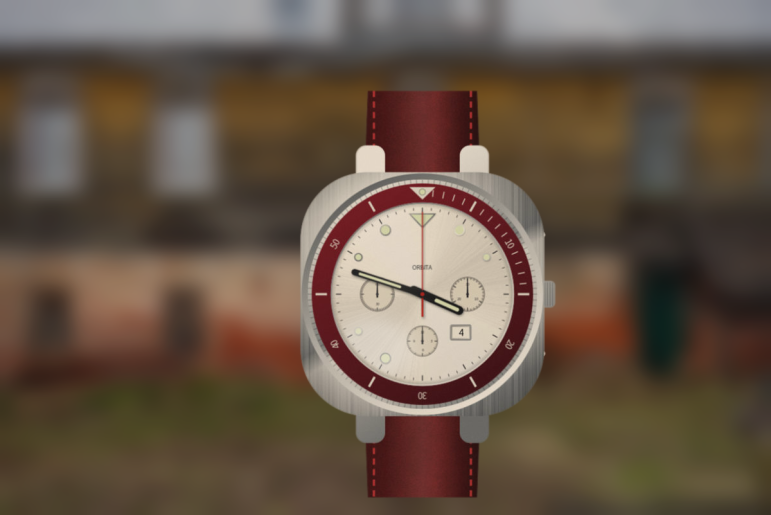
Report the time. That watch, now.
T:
3:48
